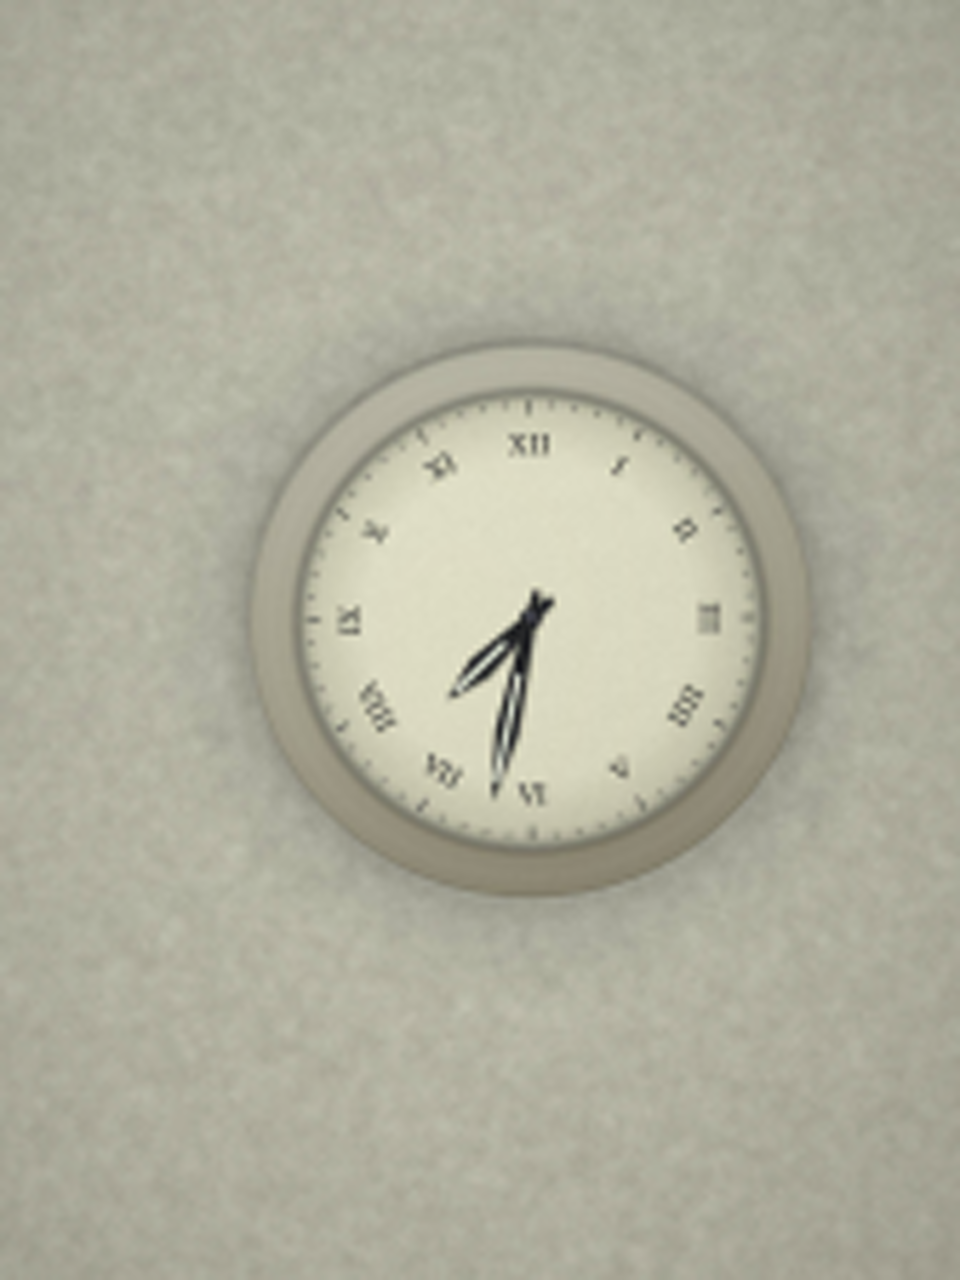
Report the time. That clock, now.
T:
7:32
